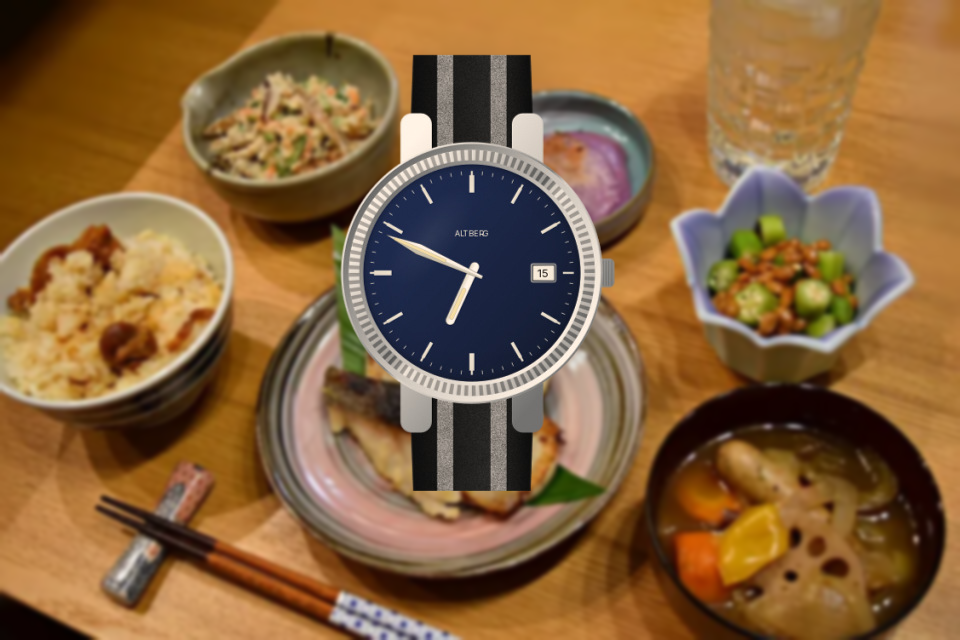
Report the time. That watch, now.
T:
6:49
